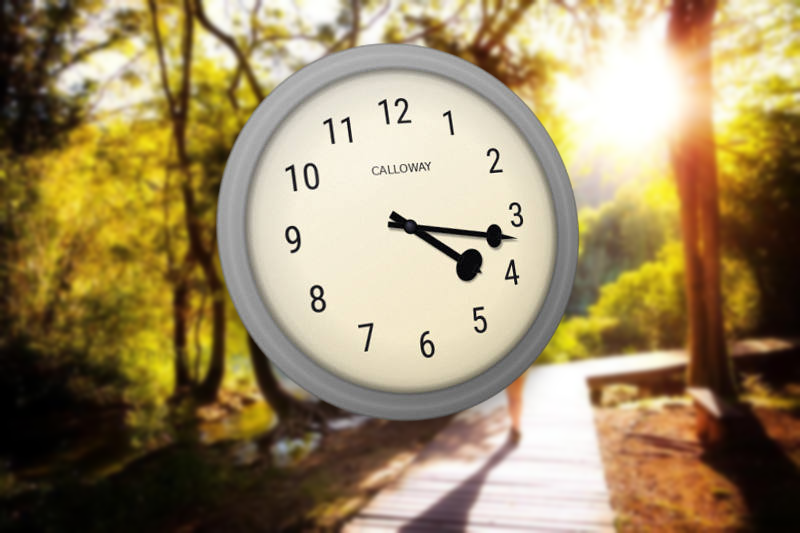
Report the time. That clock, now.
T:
4:17
